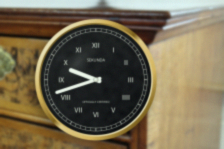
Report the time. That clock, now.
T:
9:42
